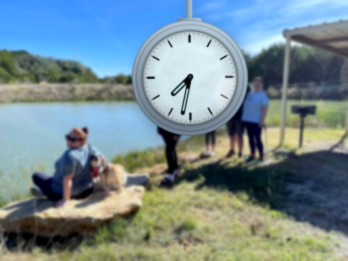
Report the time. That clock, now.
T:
7:32
